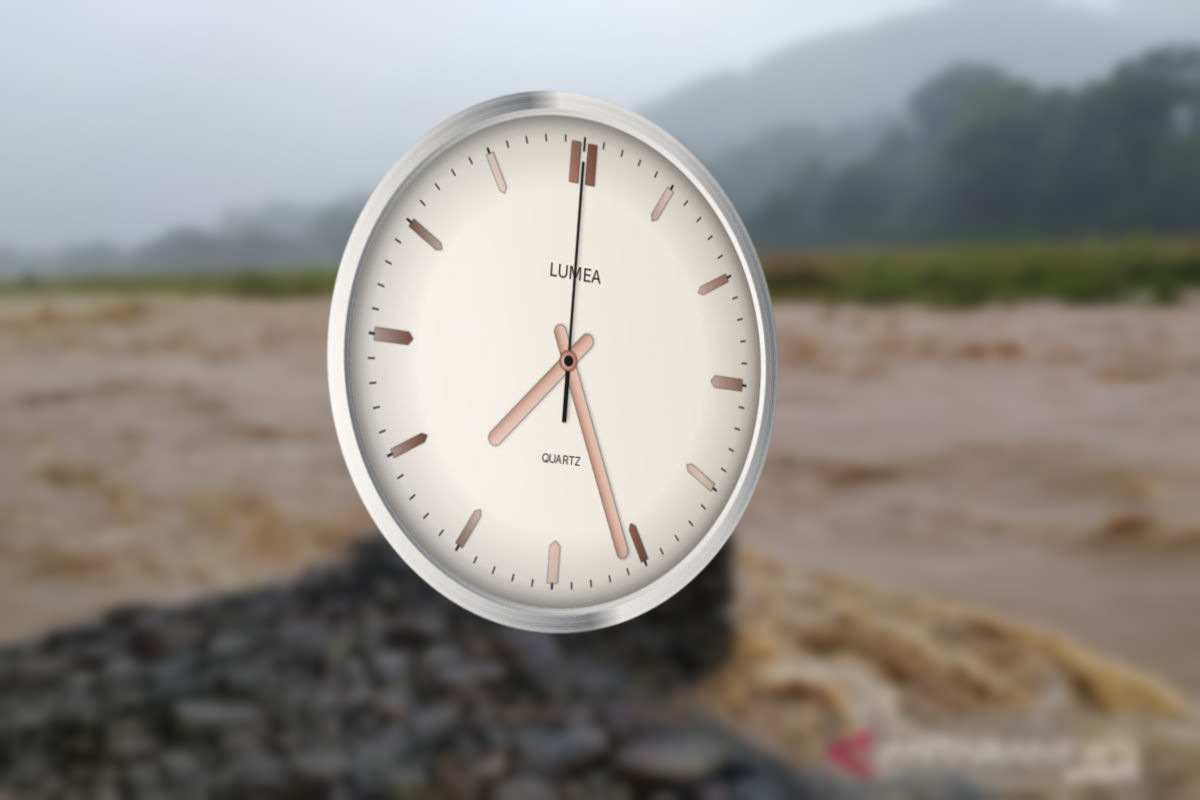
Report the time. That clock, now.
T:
7:26:00
